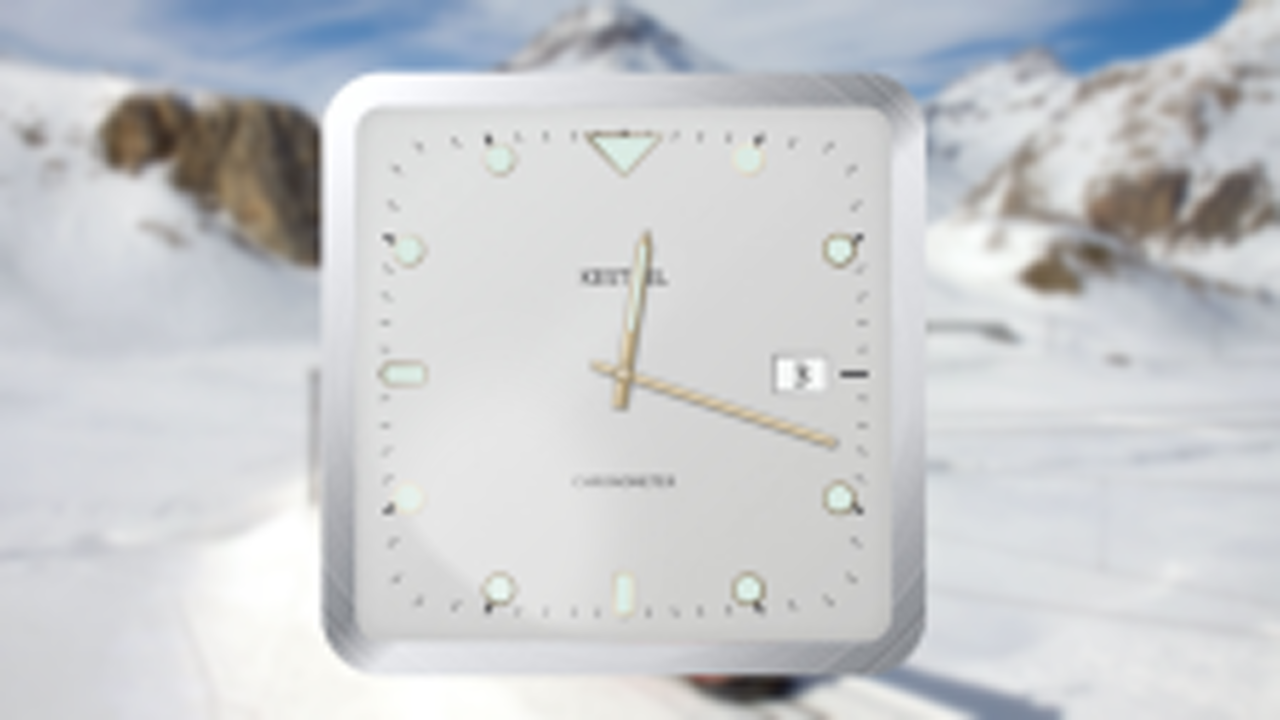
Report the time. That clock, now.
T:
12:18
